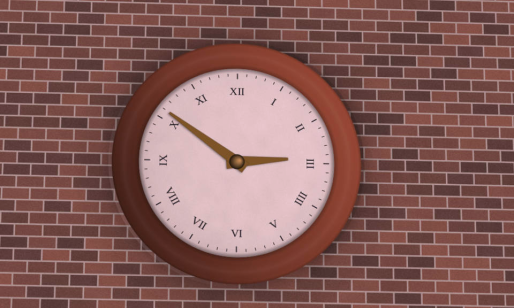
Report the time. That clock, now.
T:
2:51
